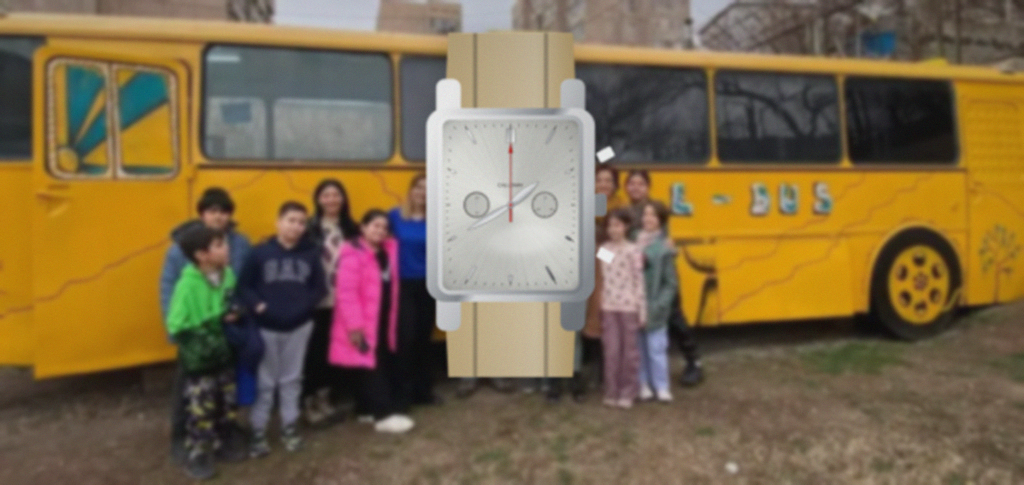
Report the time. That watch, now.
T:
1:40
